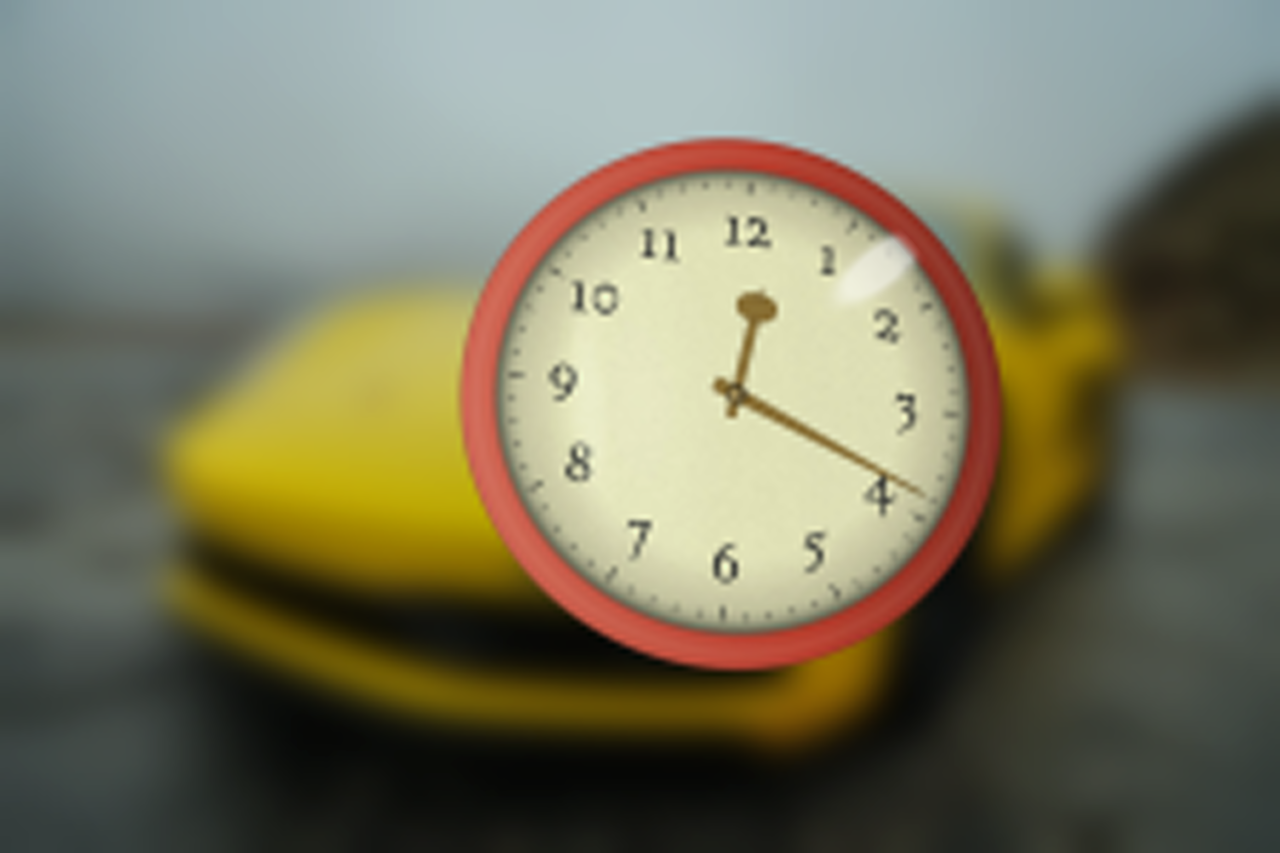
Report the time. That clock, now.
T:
12:19
